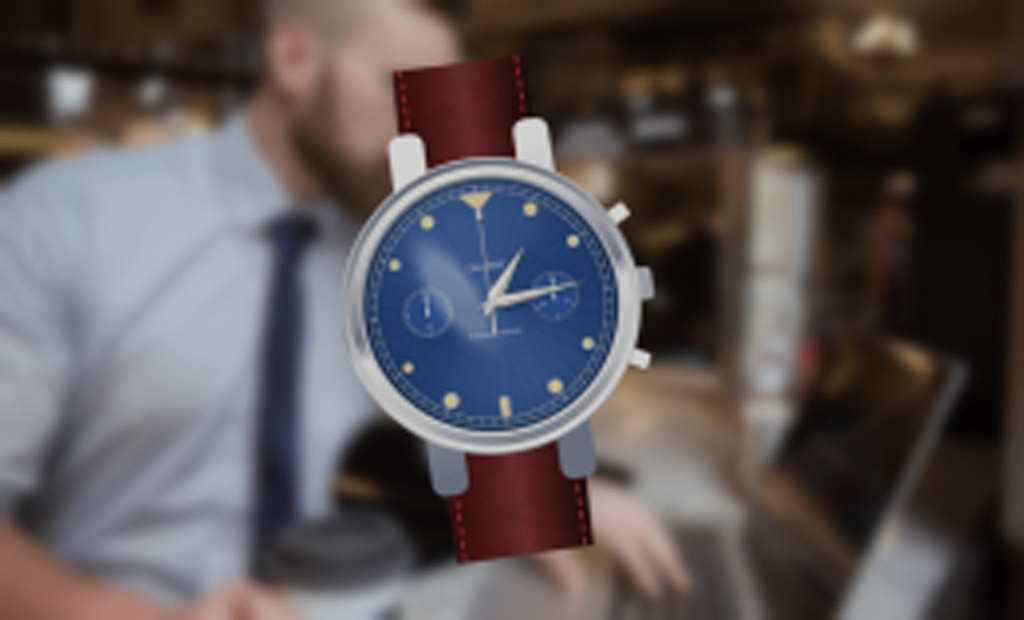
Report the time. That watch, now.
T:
1:14
